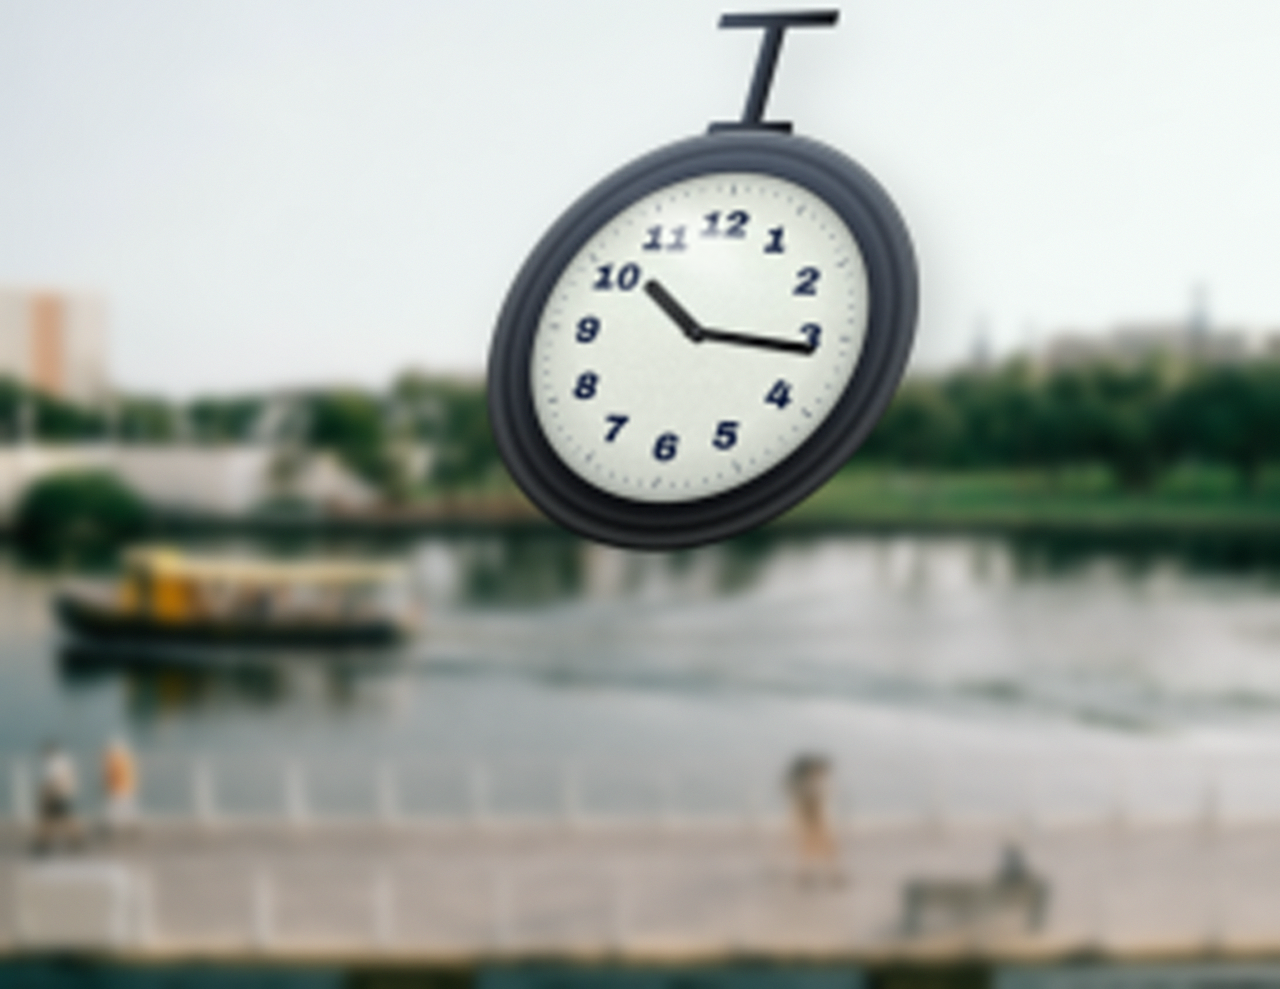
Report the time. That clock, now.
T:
10:16
